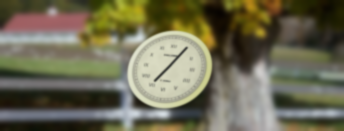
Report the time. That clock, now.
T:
7:05
